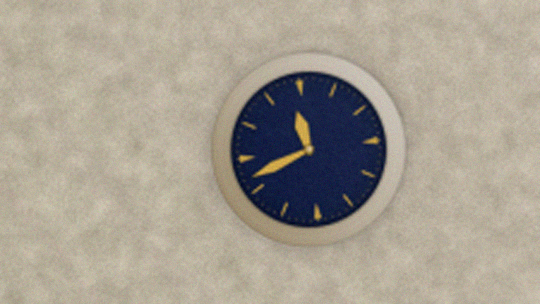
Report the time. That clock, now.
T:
11:42
